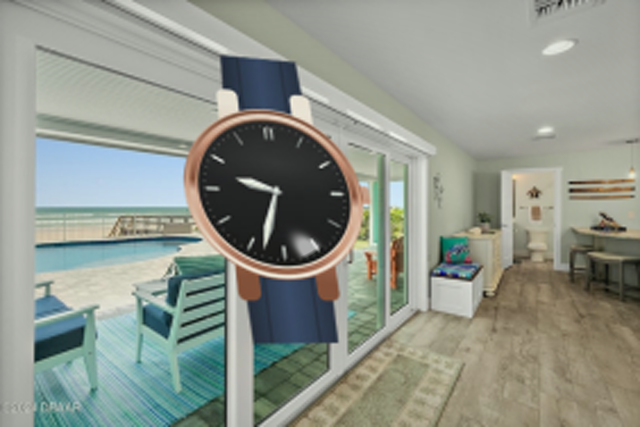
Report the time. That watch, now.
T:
9:33
